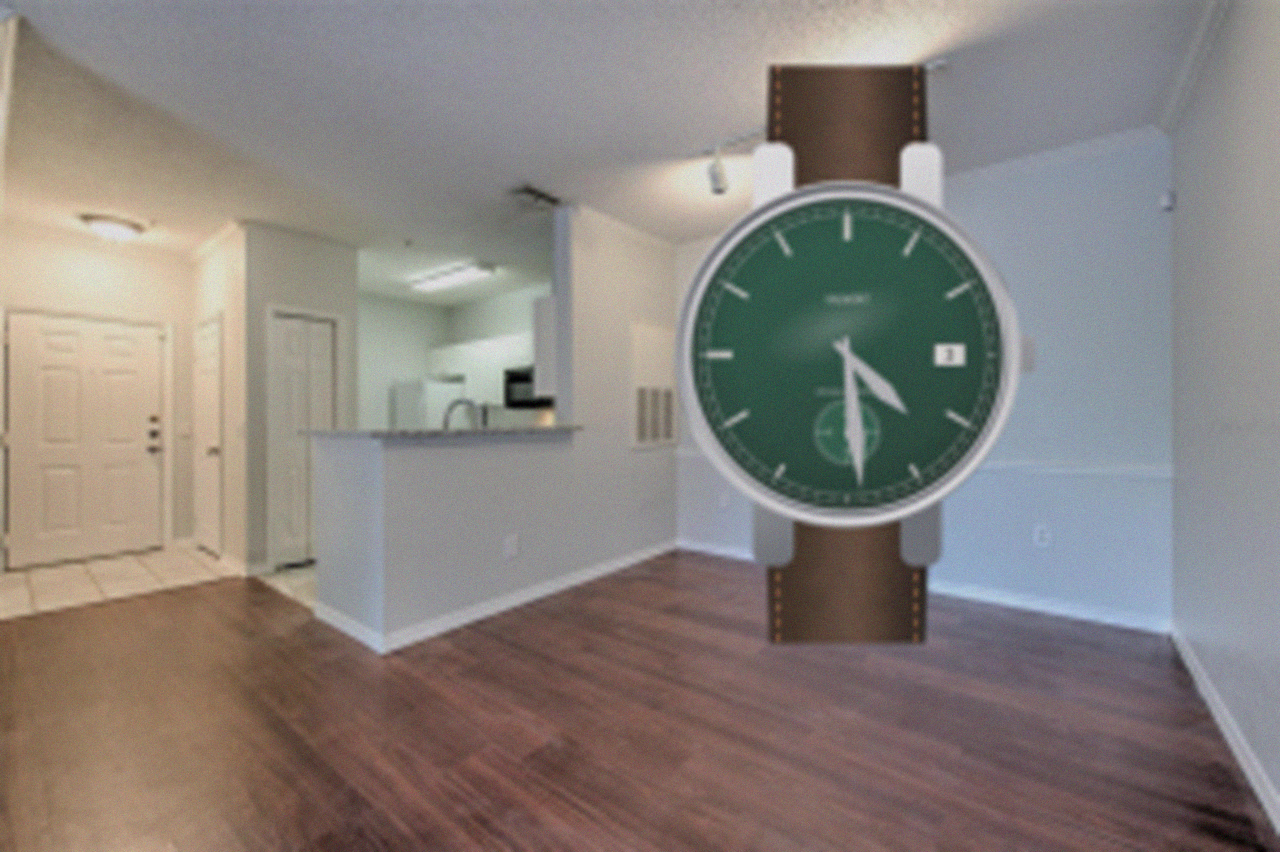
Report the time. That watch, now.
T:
4:29
